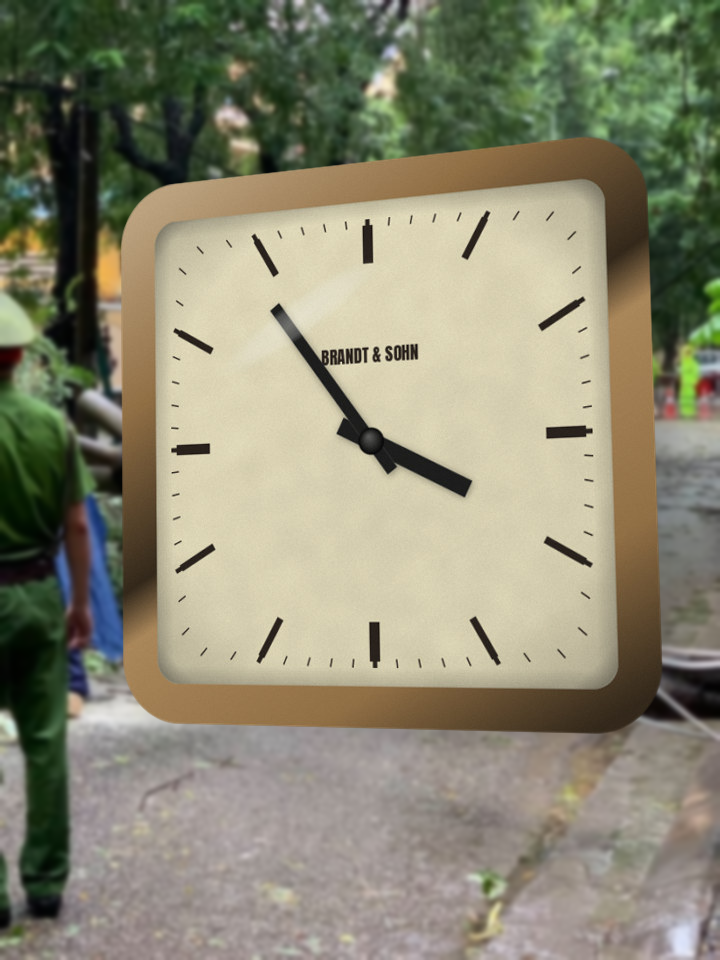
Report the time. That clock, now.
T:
3:54
